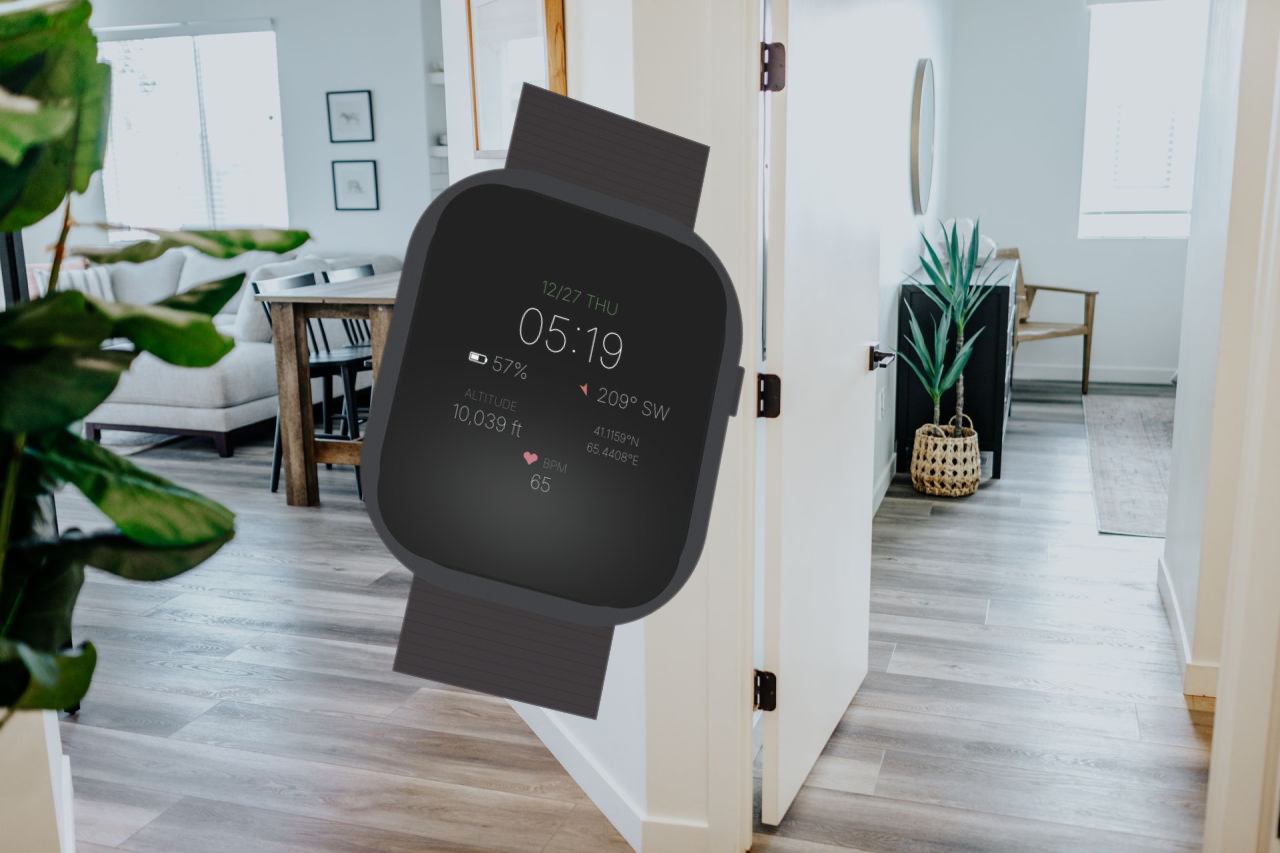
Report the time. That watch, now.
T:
5:19
